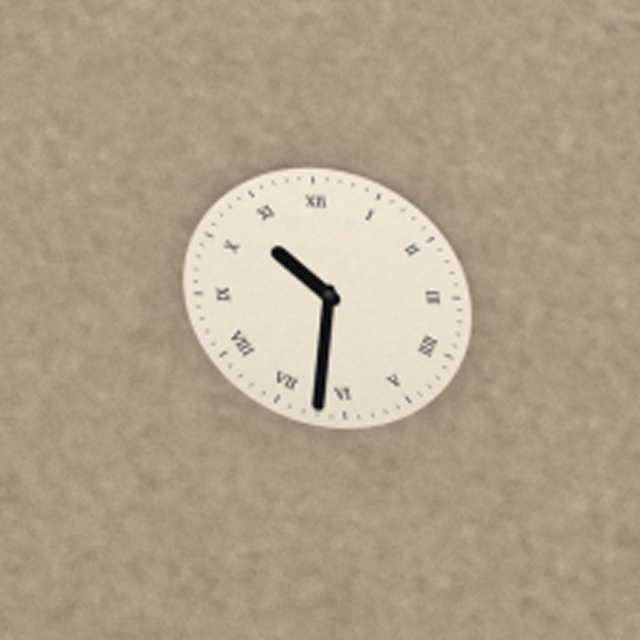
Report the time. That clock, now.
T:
10:32
